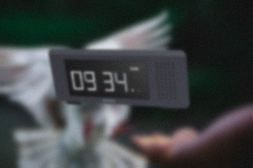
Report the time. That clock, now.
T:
9:34
